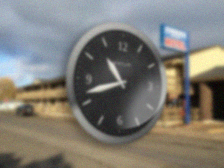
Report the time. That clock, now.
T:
10:42
